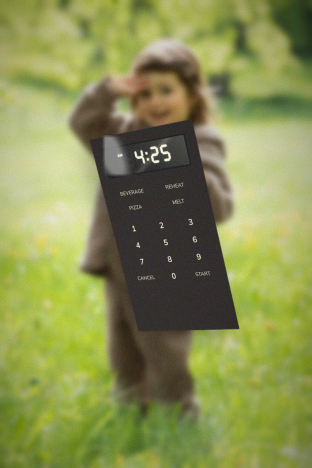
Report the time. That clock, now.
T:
4:25
